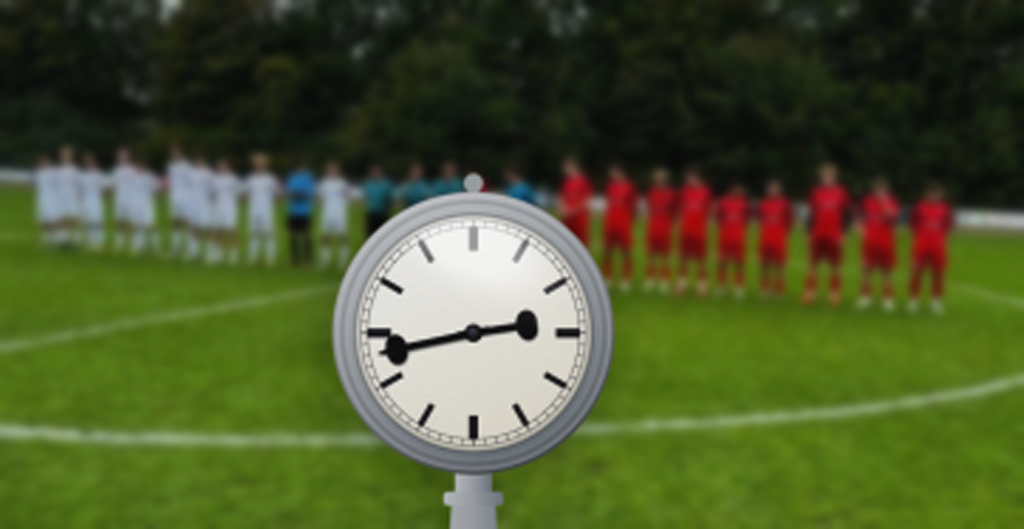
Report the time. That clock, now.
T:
2:43
